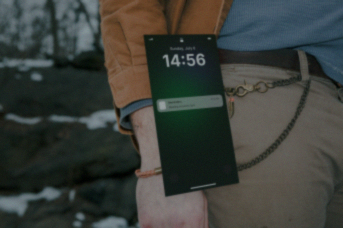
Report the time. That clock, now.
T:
14:56
